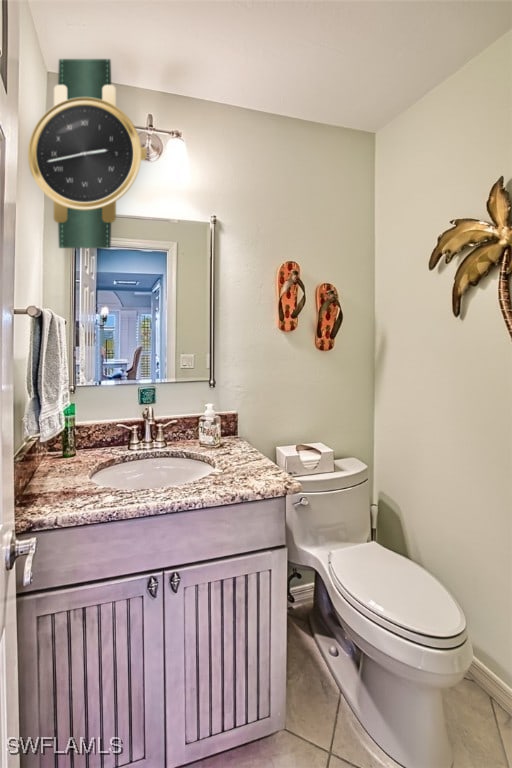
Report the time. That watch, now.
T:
2:43
